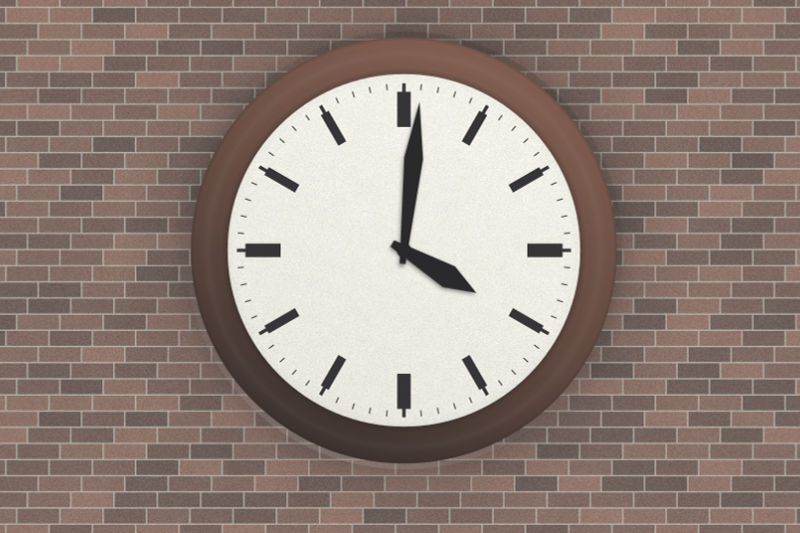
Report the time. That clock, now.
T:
4:01
